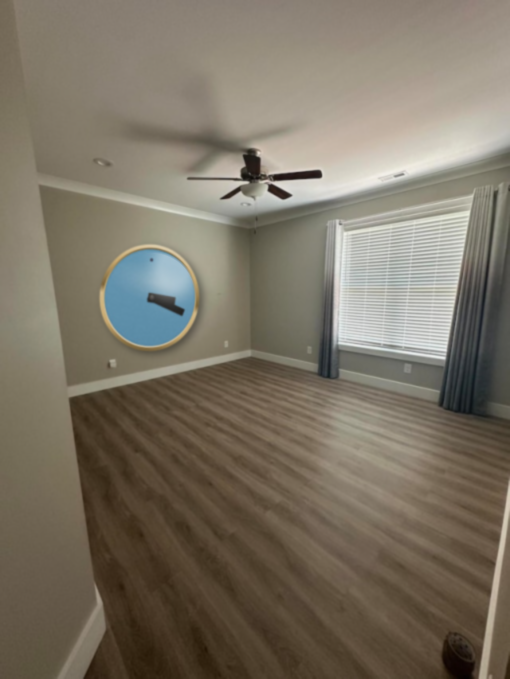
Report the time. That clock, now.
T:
3:19
